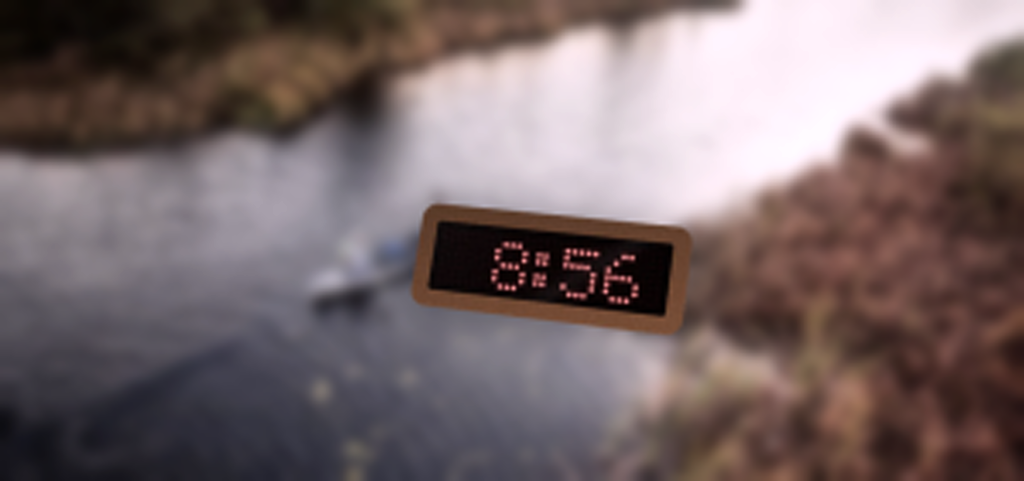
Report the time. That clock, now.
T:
8:56
